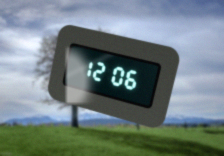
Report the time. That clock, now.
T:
12:06
